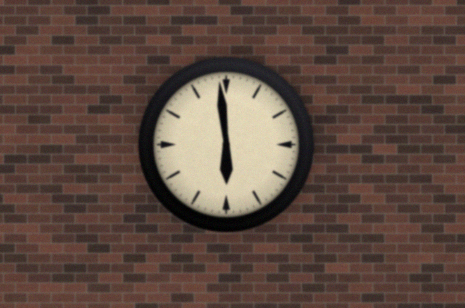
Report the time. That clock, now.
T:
5:59
